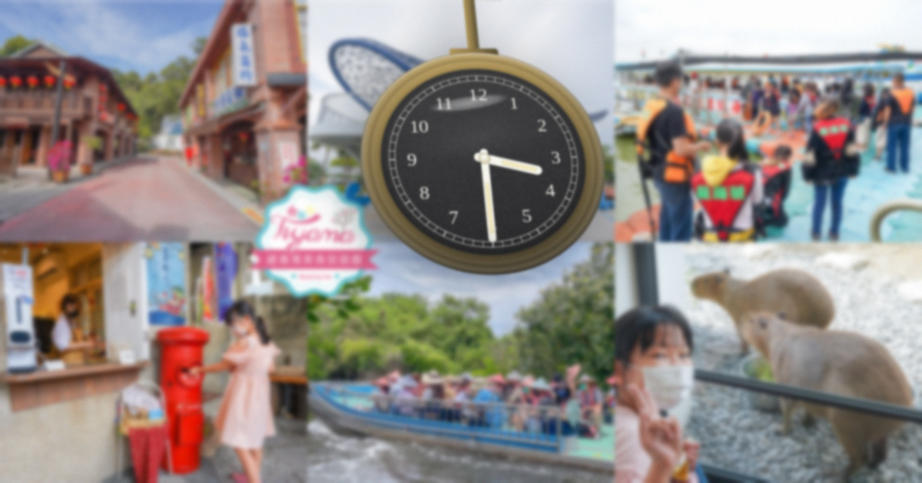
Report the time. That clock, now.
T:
3:30
